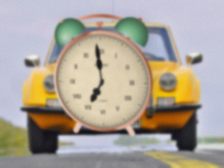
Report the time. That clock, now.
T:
6:59
